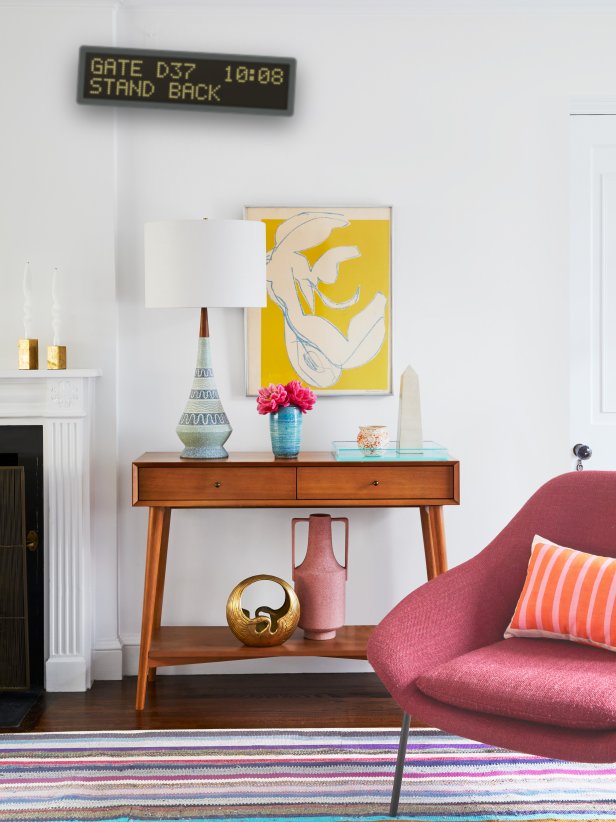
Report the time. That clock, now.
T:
10:08
